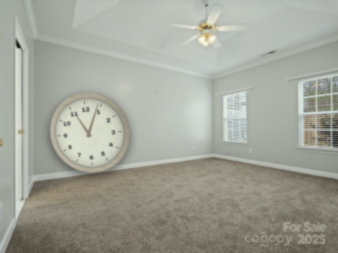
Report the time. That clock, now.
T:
11:04
